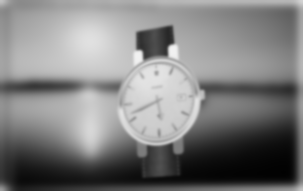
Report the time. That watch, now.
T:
5:42
